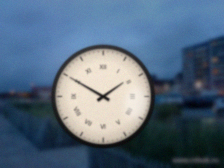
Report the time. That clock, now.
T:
1:50
